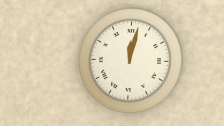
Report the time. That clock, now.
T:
12:02
